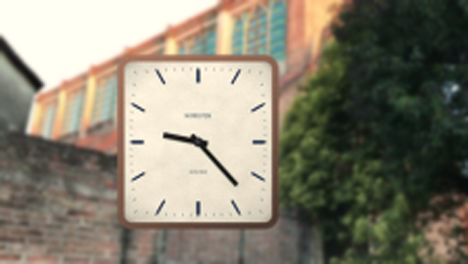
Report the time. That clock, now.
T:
9:23
